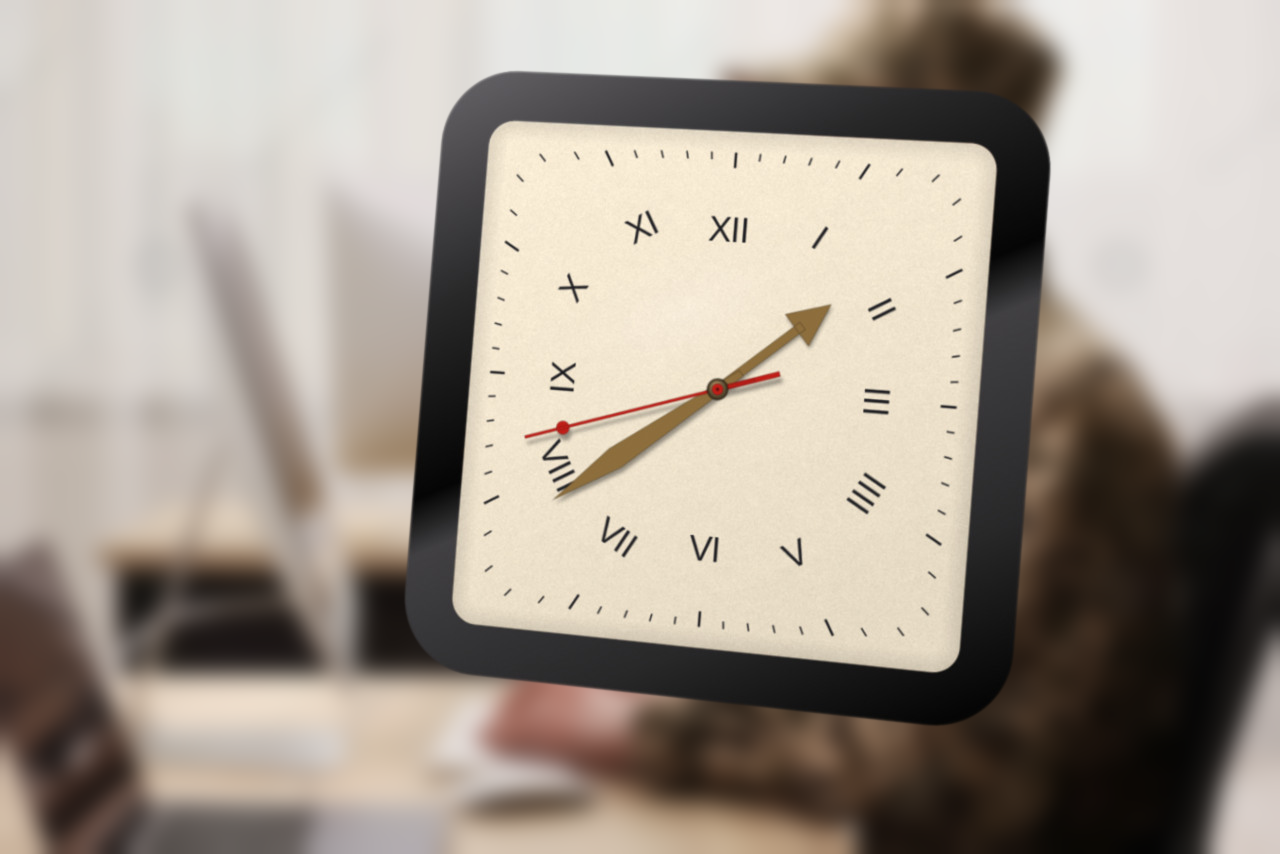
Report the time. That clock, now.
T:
1:38:42
